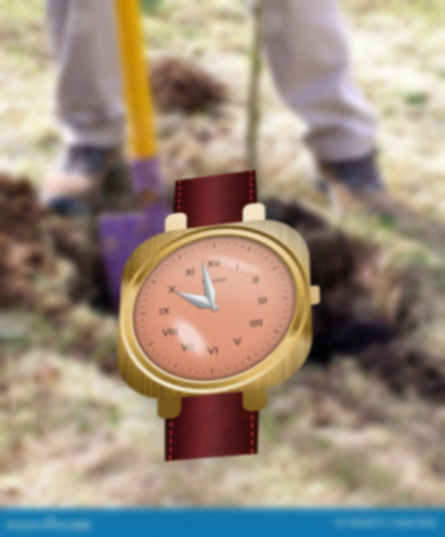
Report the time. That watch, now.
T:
9:58
